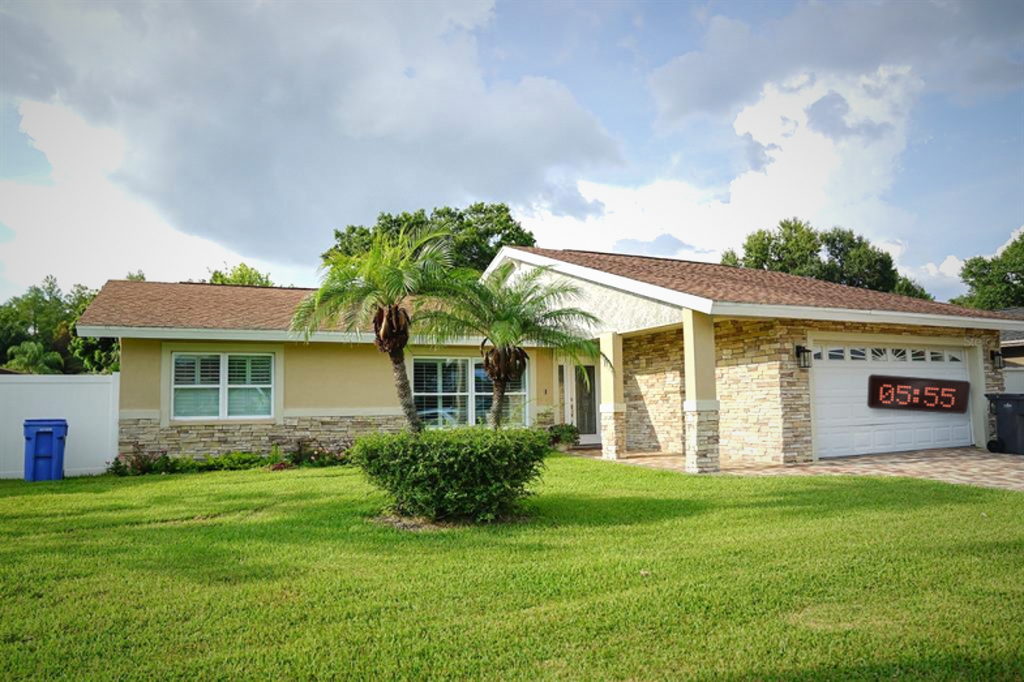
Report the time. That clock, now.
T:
5:55
